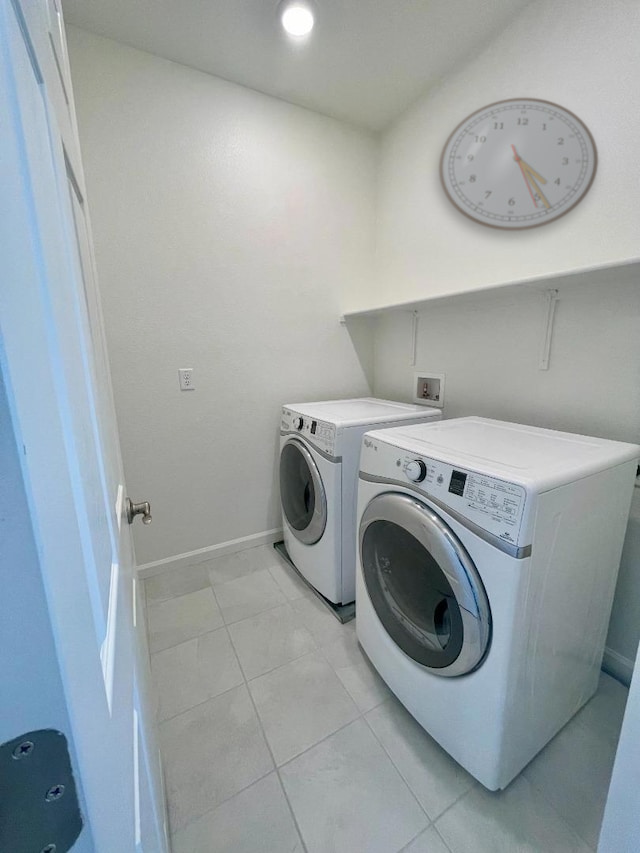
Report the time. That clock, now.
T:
4:24:26
